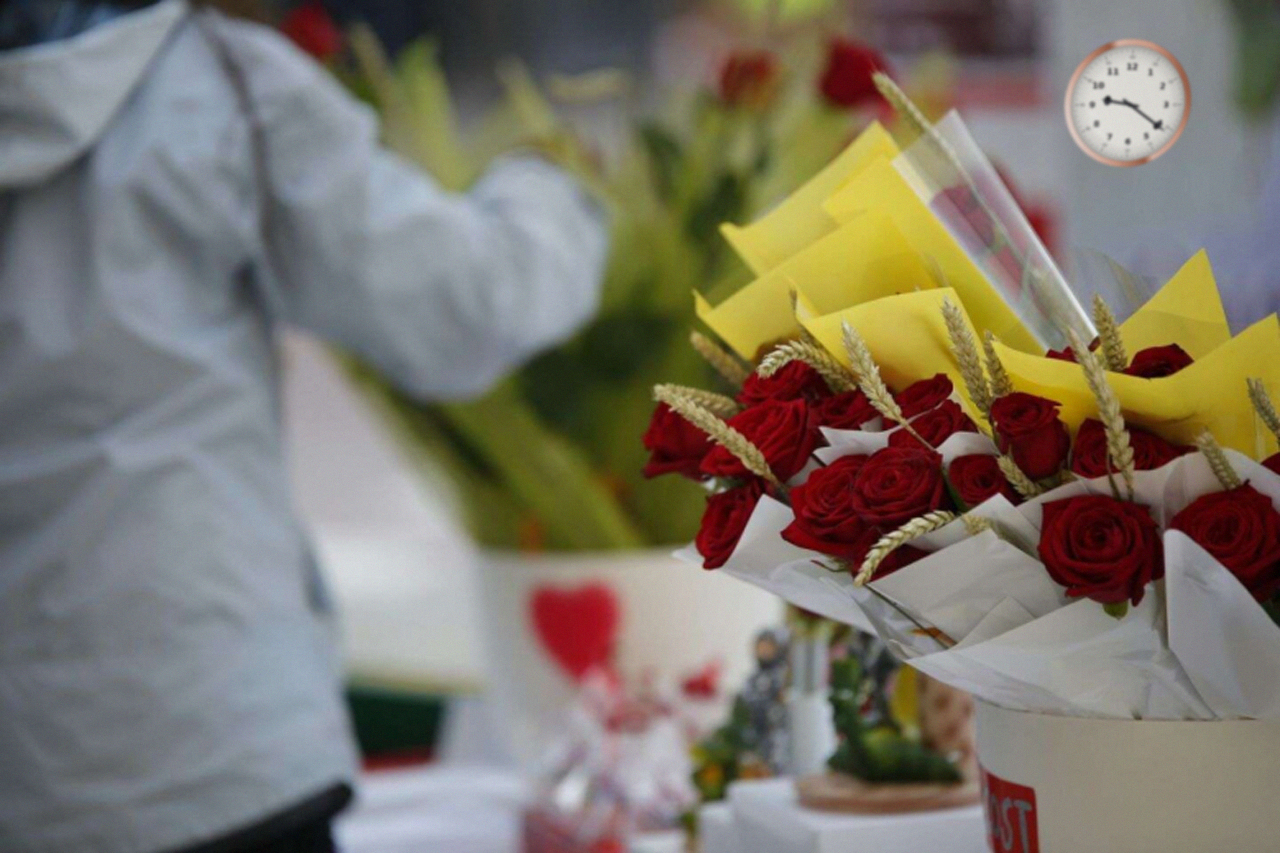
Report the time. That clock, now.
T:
9:21
